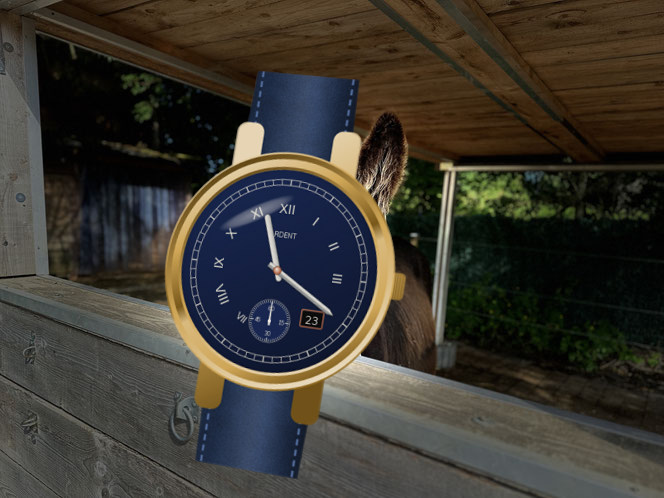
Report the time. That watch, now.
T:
11:20
